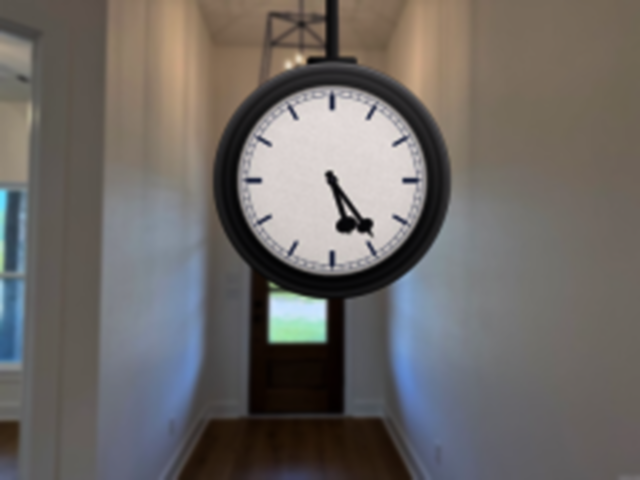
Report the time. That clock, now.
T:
5:24
